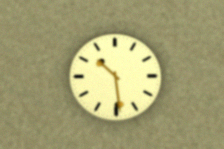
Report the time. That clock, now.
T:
10:29
